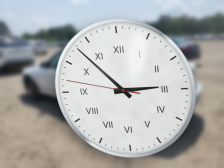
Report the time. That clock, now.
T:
2:52:47
